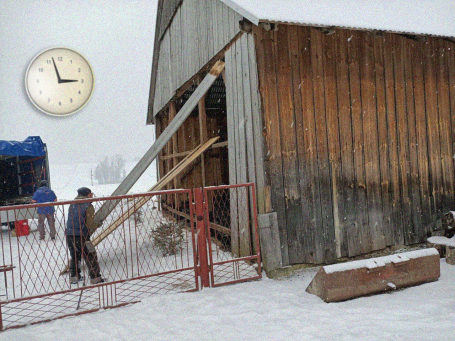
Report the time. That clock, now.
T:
2:57
